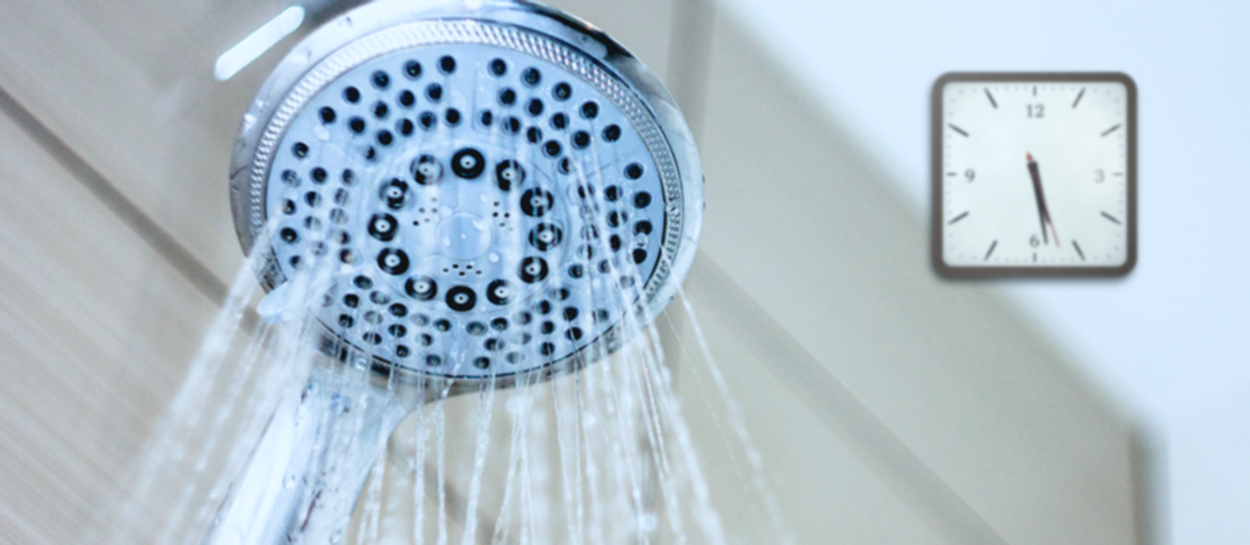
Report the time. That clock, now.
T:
5:28:27
